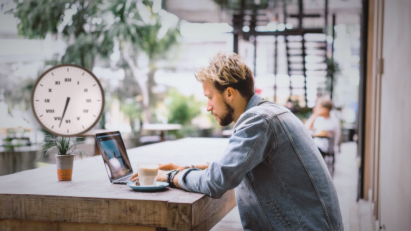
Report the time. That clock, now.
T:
6:33
